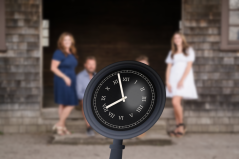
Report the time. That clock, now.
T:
7:57
